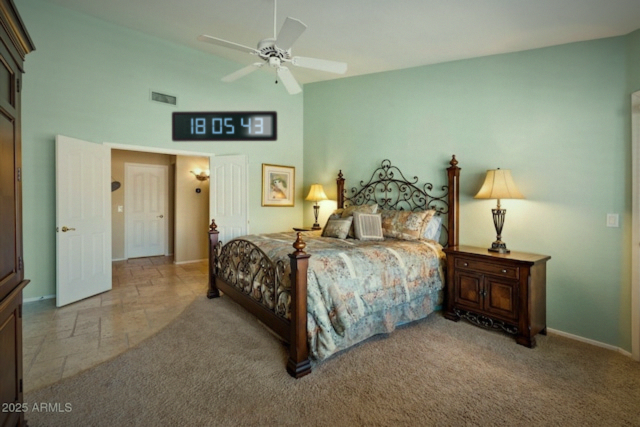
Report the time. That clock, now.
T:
18:05:43
